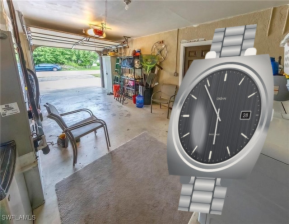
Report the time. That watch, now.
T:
5:54
